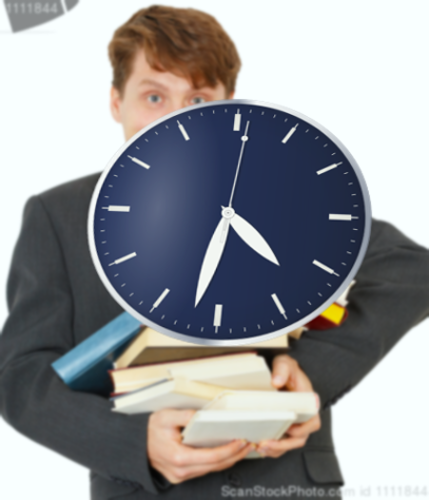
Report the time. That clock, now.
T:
4:32:01
